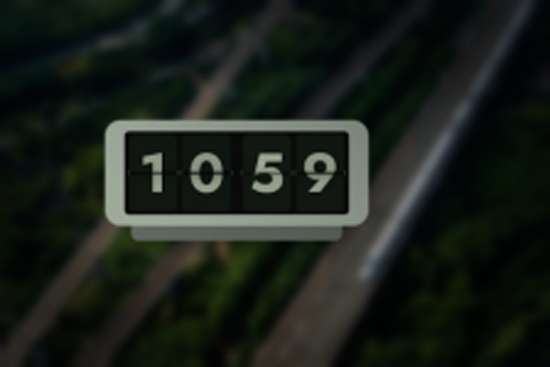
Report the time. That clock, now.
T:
10:59
